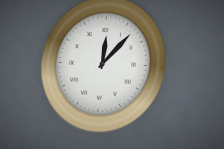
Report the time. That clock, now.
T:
12:07
